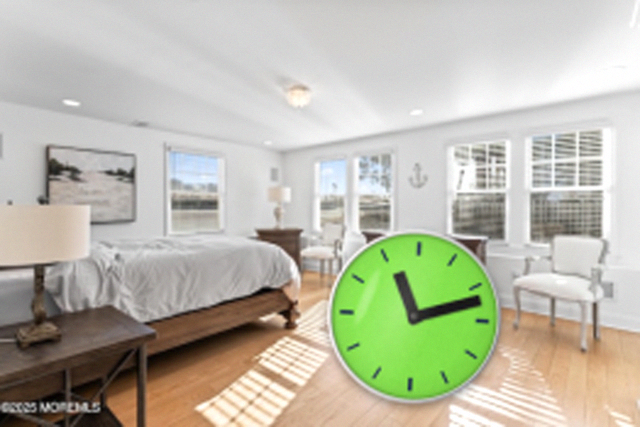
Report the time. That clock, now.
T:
11:12
